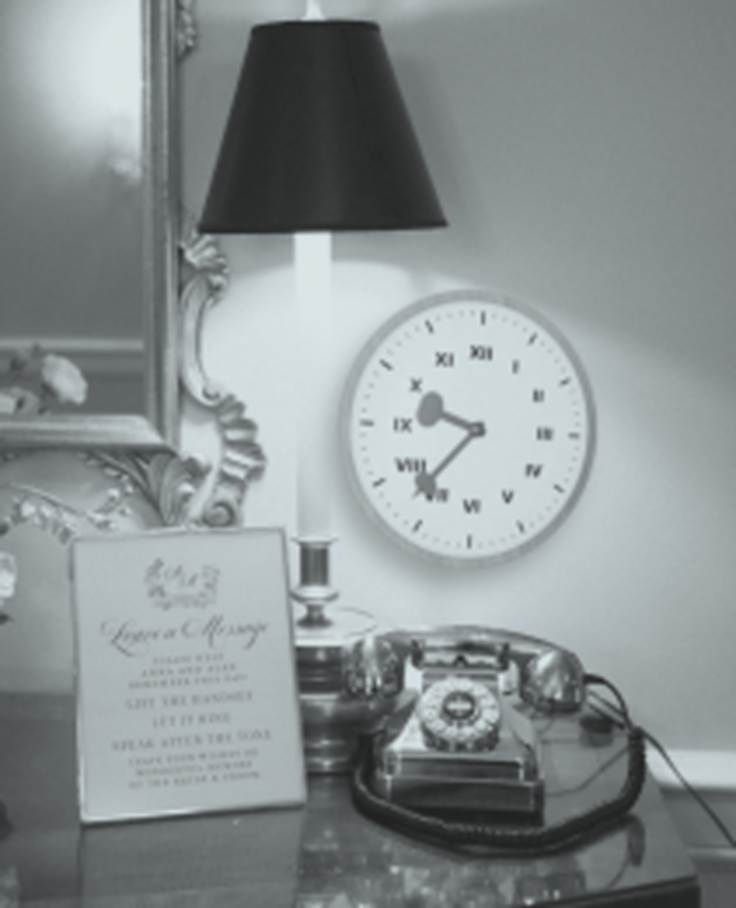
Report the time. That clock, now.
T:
9:37
